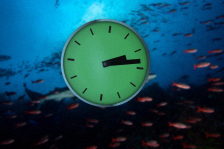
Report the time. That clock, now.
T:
2:13
